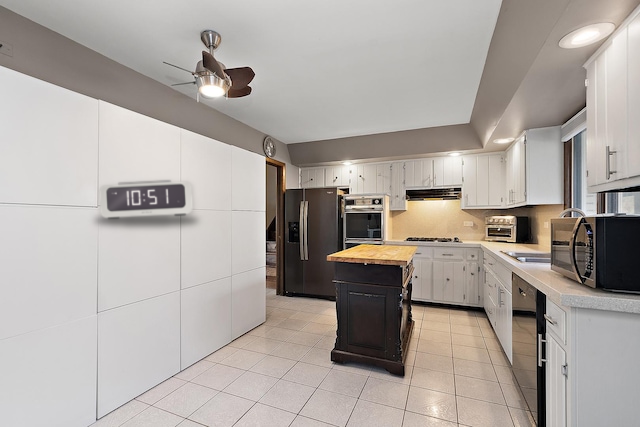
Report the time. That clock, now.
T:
10:51
